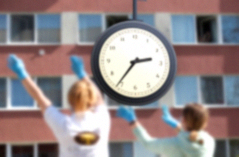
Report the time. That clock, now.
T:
2:36
